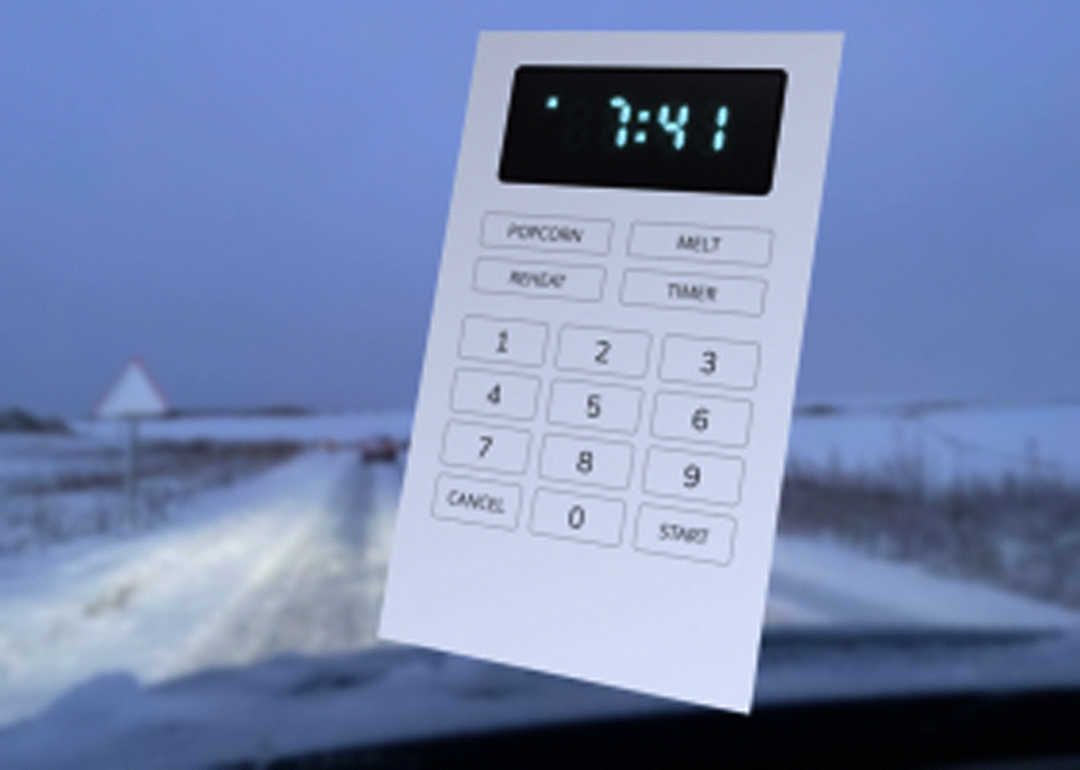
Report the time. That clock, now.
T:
7:41
